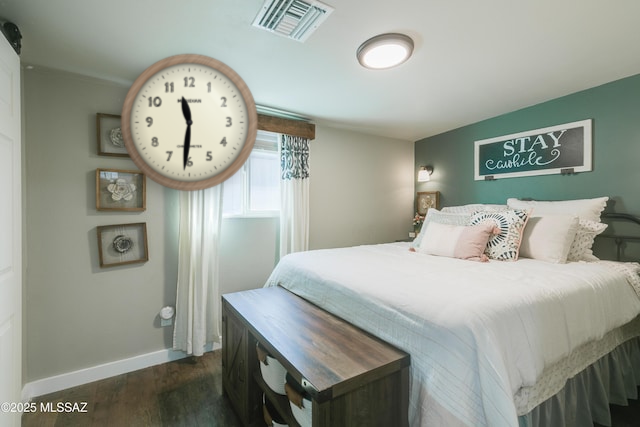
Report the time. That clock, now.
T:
11:31
